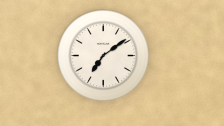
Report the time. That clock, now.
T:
7:09
